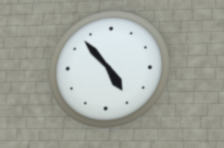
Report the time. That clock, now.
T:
4:53
